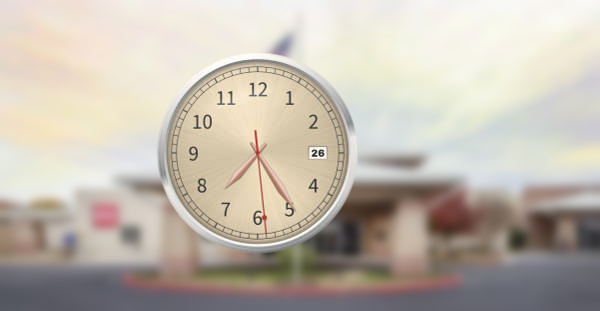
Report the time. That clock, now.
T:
7:24:29
